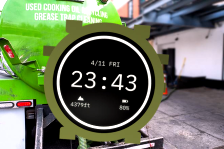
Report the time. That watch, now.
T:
23:43
